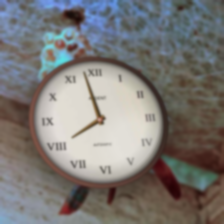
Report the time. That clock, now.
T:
7:58
